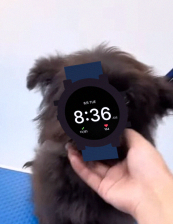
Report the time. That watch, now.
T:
8:36
